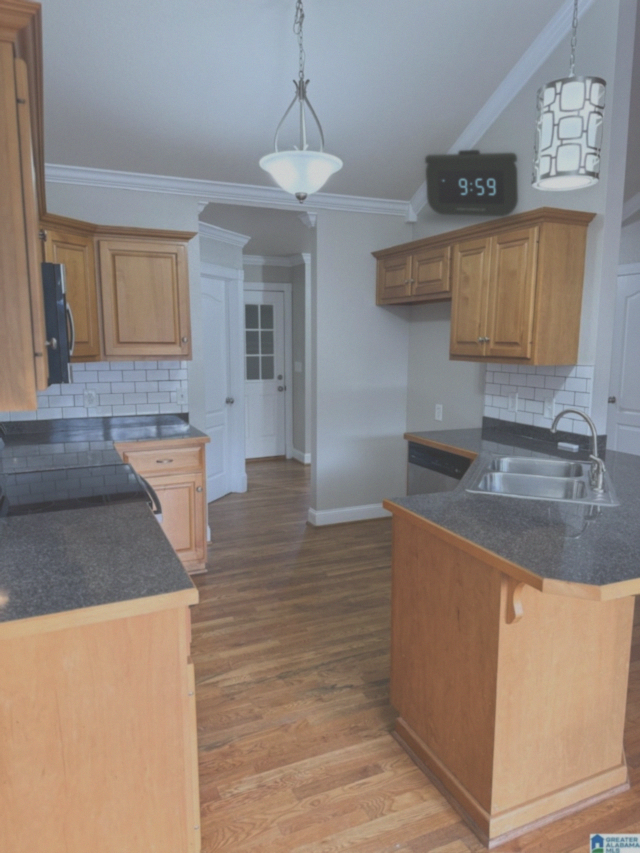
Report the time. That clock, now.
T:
9:59
